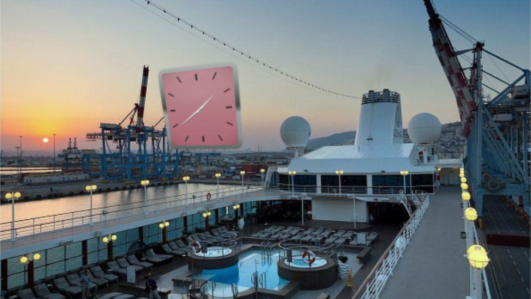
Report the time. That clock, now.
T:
1:39
